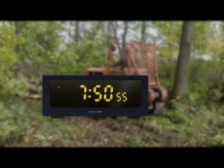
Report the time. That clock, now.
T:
7:50:55
